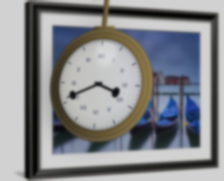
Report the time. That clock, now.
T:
3:41
